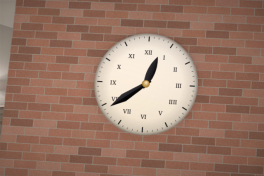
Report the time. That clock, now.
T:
12:39
